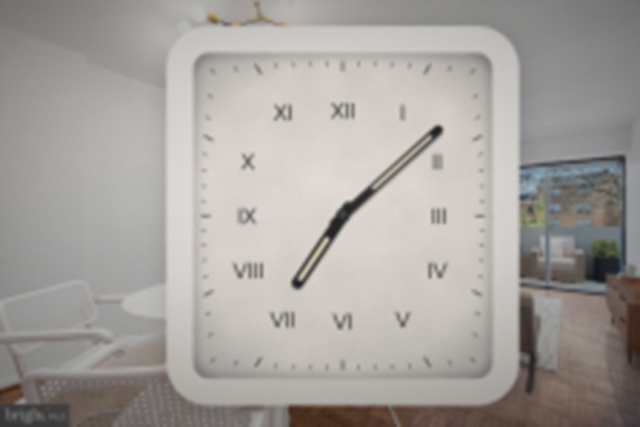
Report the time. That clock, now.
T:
7:08
